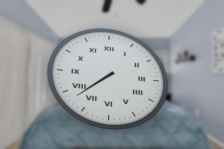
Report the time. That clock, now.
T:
7:38
